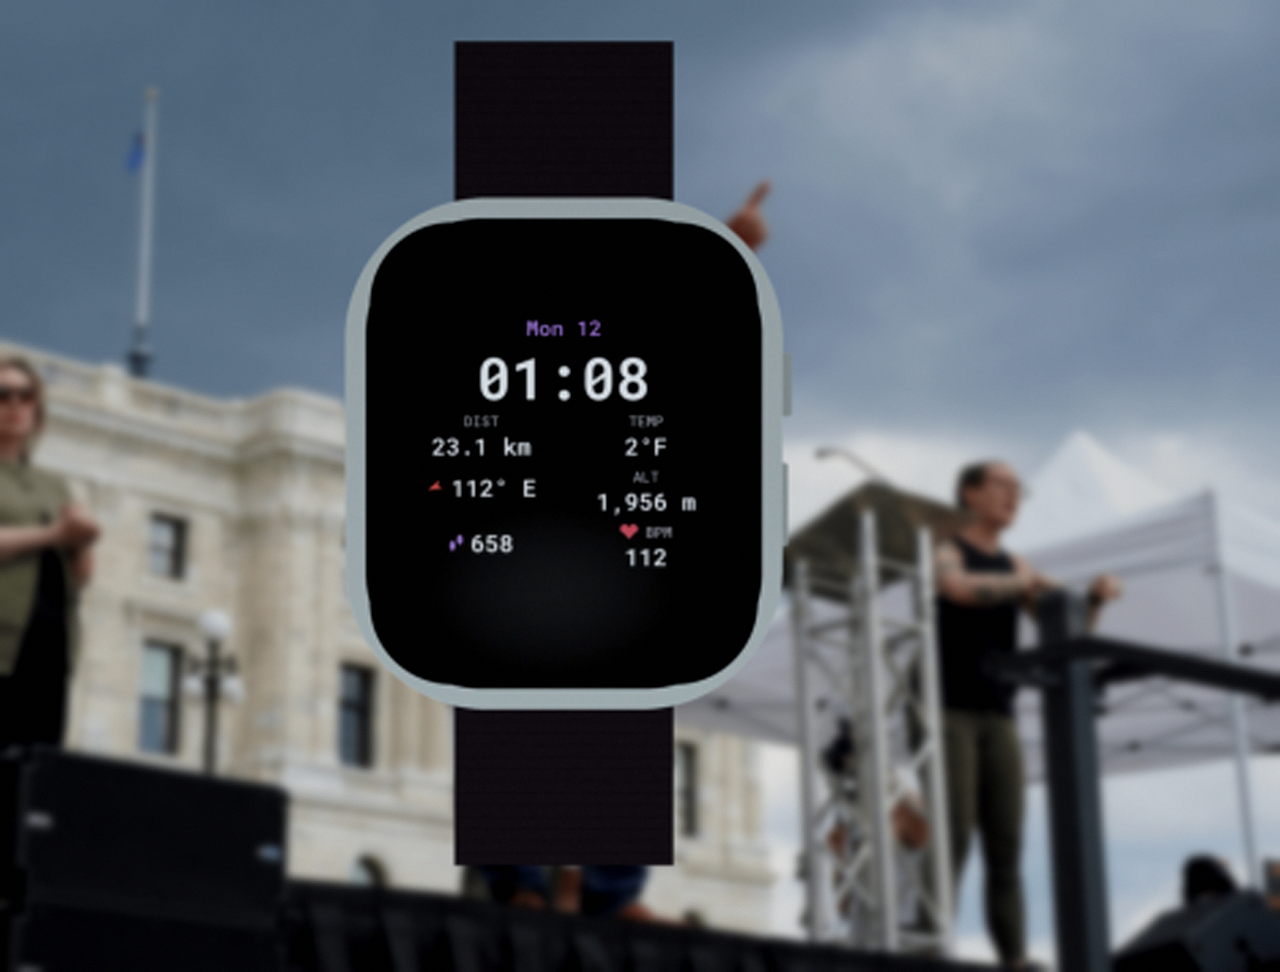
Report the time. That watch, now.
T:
1:08
